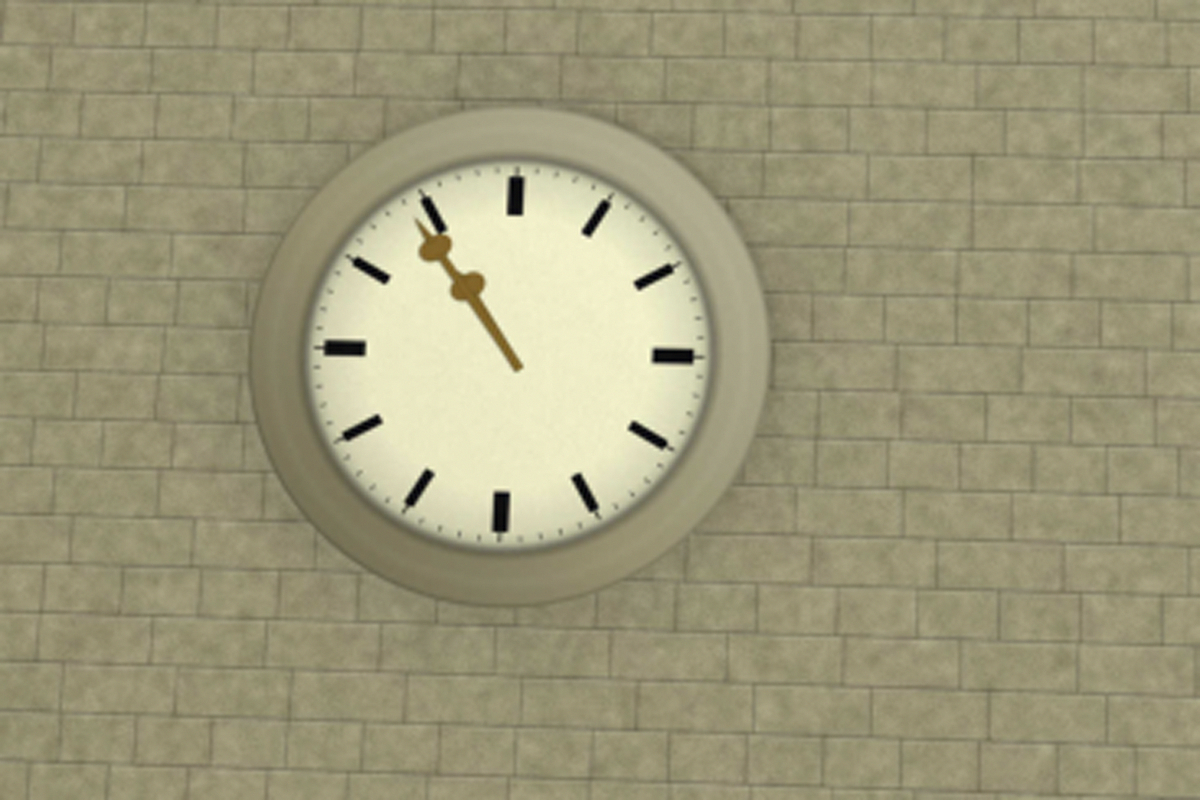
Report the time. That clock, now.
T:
10:54
